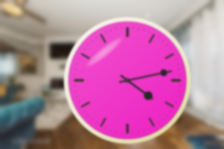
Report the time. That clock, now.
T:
4:13
